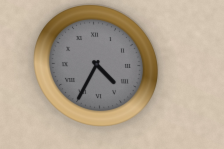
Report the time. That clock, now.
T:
4:35
